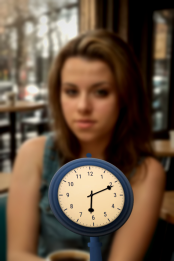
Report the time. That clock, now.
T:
6:11
